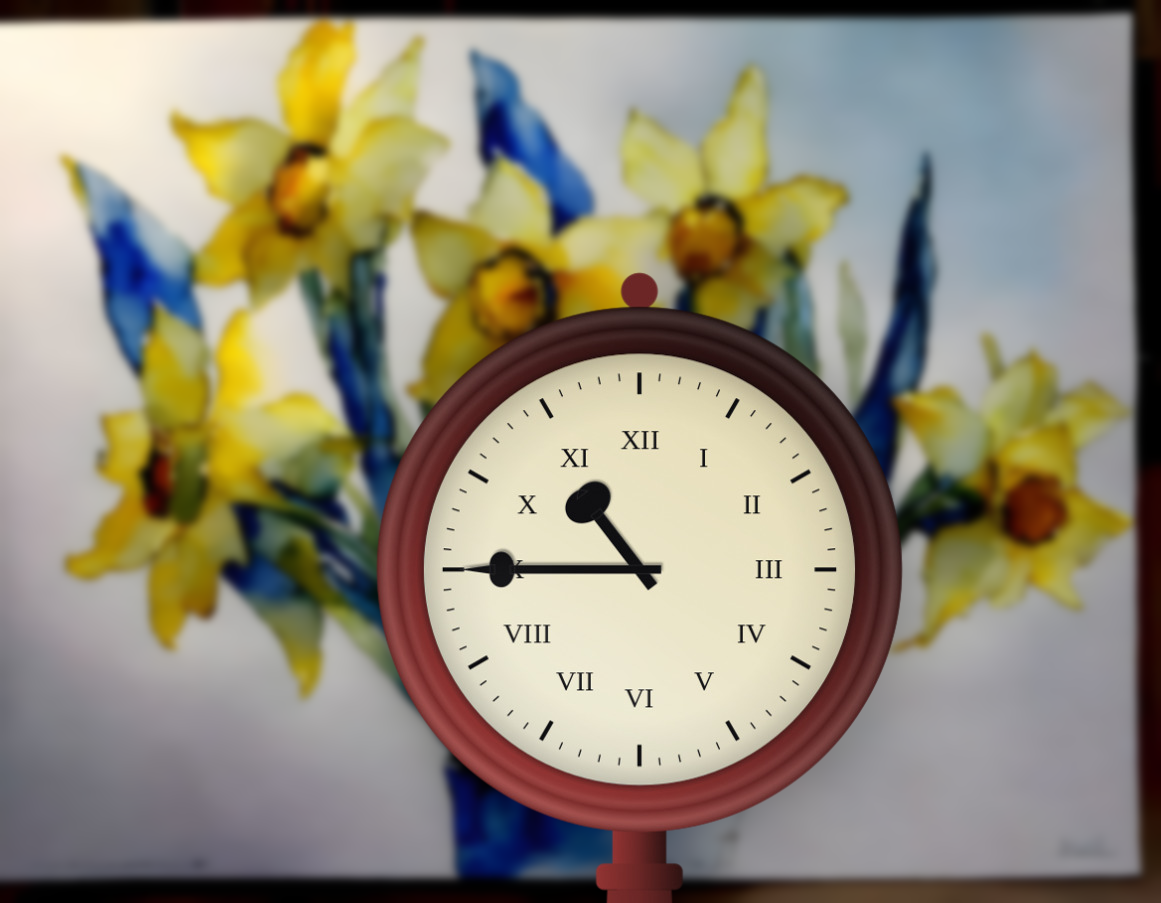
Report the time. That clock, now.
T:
10:45
